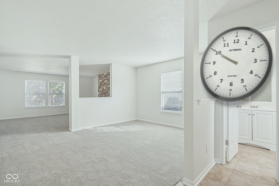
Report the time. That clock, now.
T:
9:50
